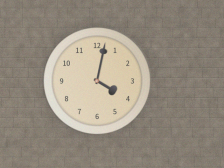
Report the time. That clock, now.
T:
4:02
